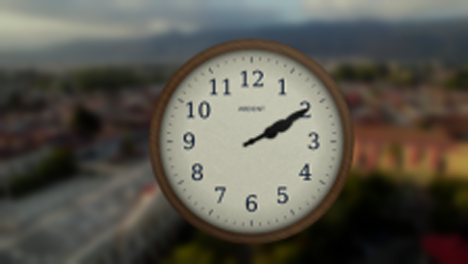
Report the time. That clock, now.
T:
2:10
